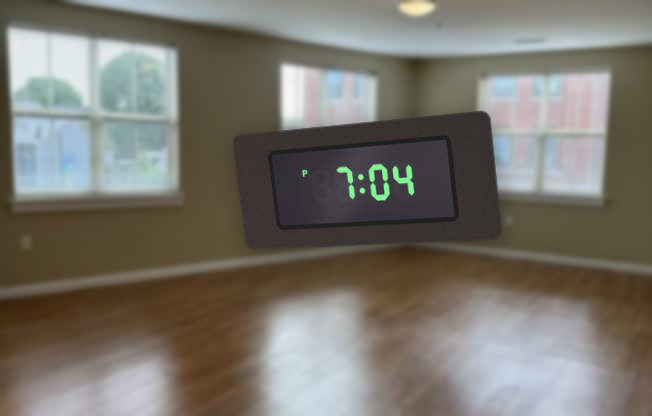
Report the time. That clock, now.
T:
7:04
